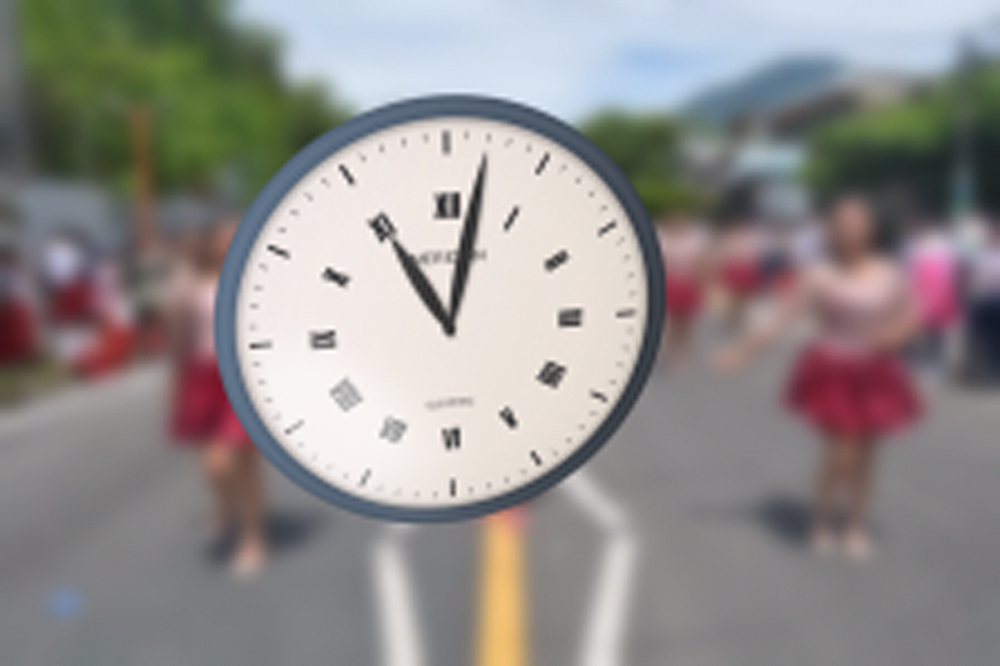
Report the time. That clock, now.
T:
11:02
